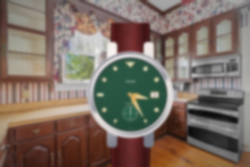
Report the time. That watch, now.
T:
3:25
